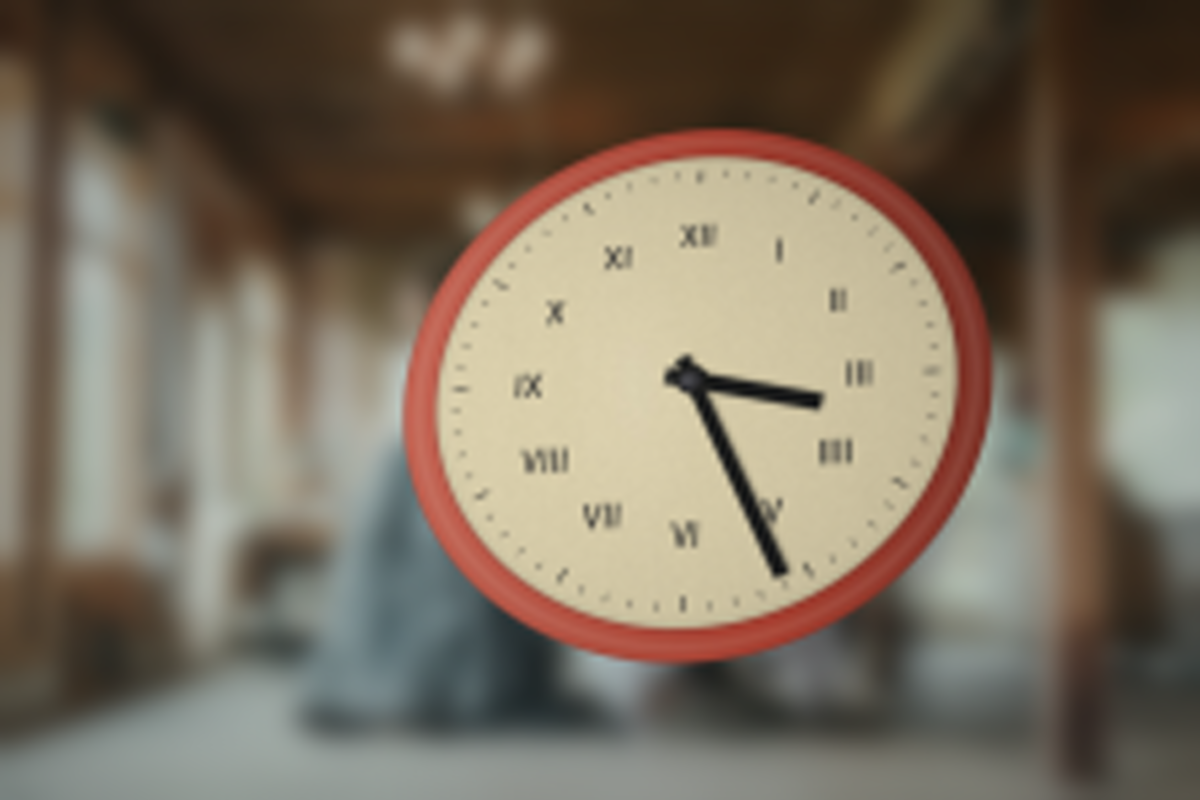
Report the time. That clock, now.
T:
3:26
